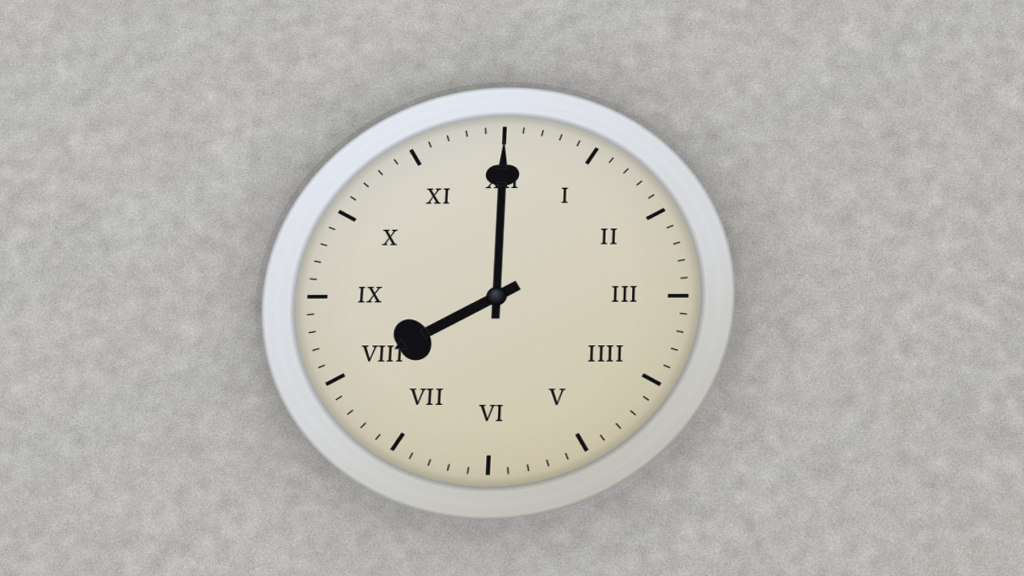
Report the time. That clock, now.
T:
8:00
